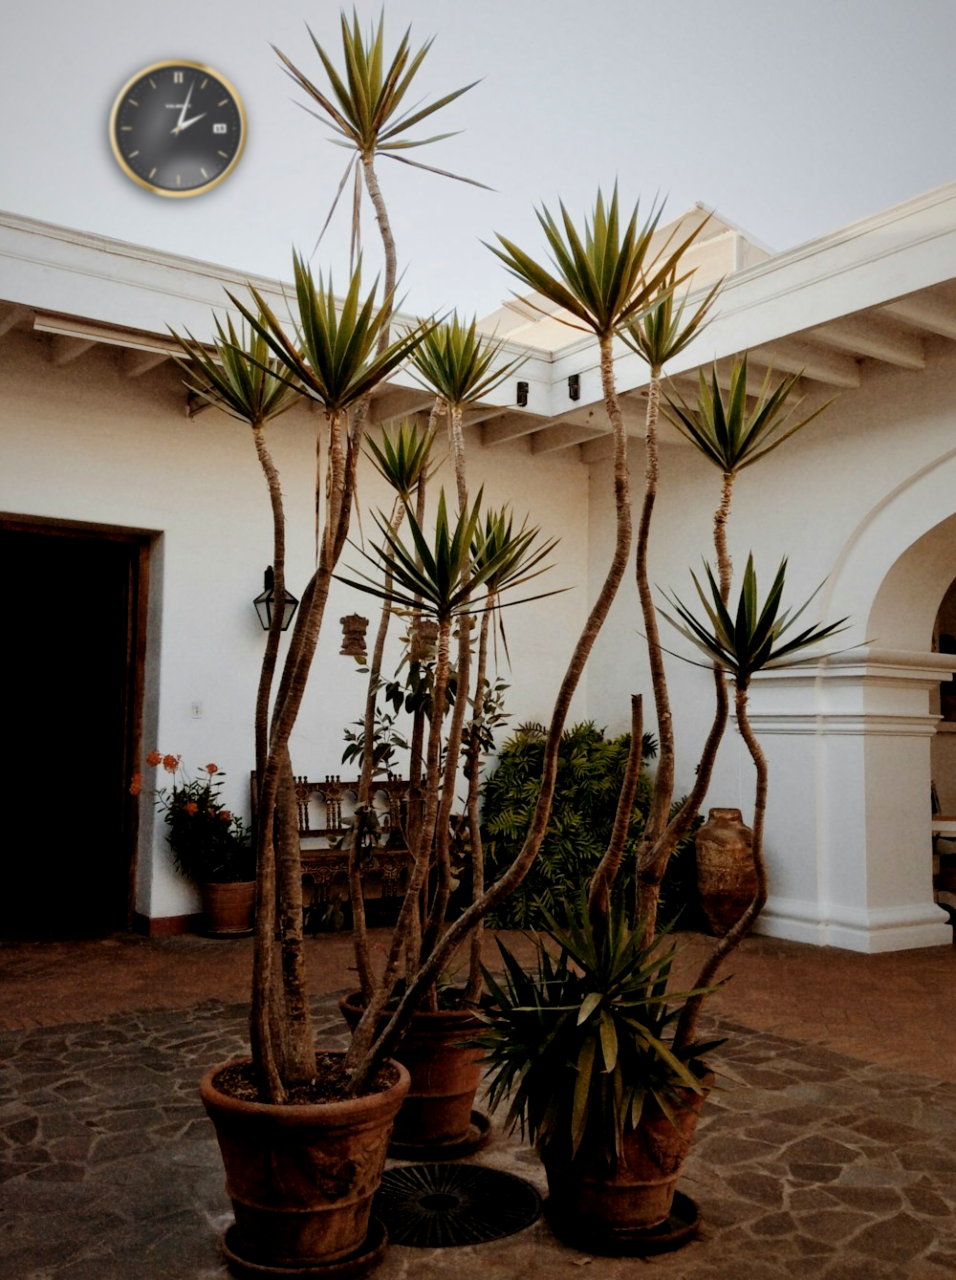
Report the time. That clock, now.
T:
2:03
